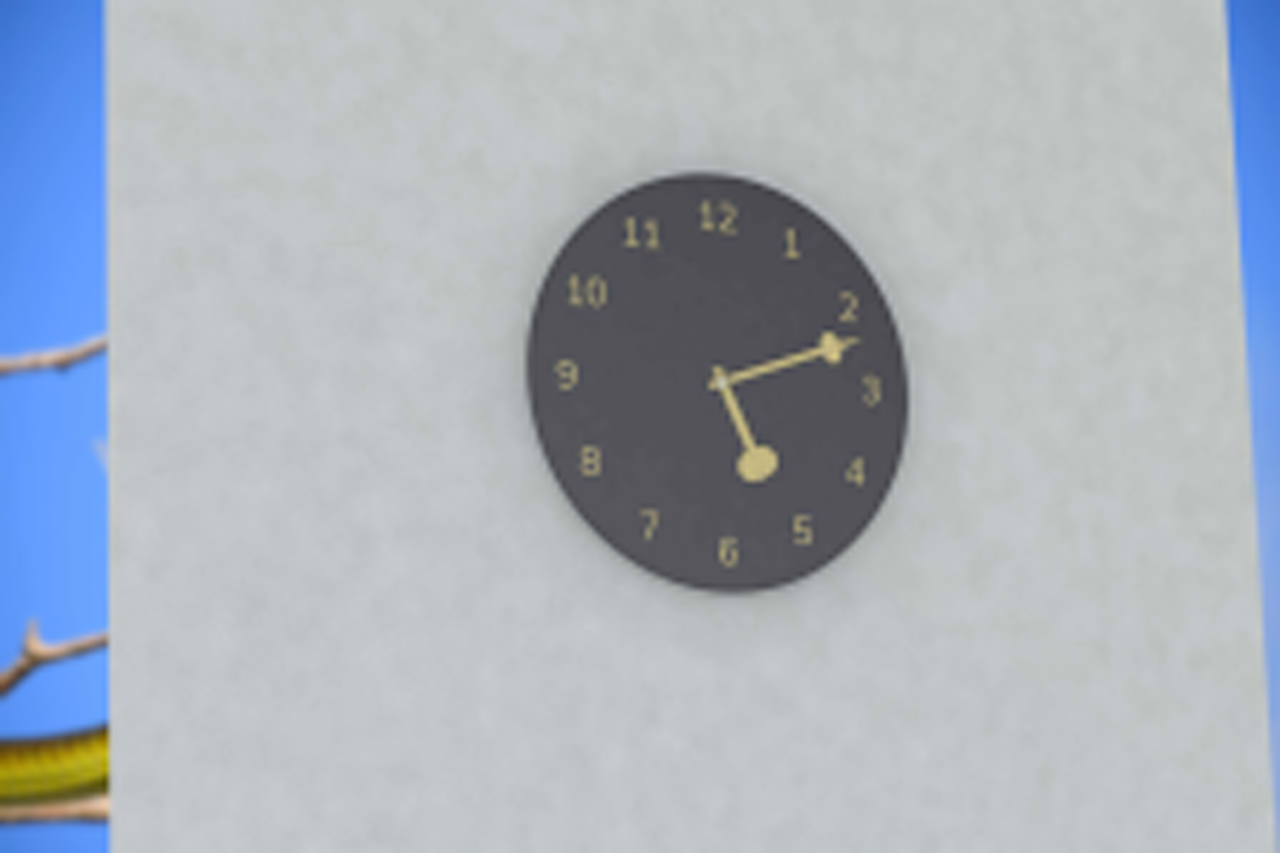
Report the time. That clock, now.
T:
5:12
